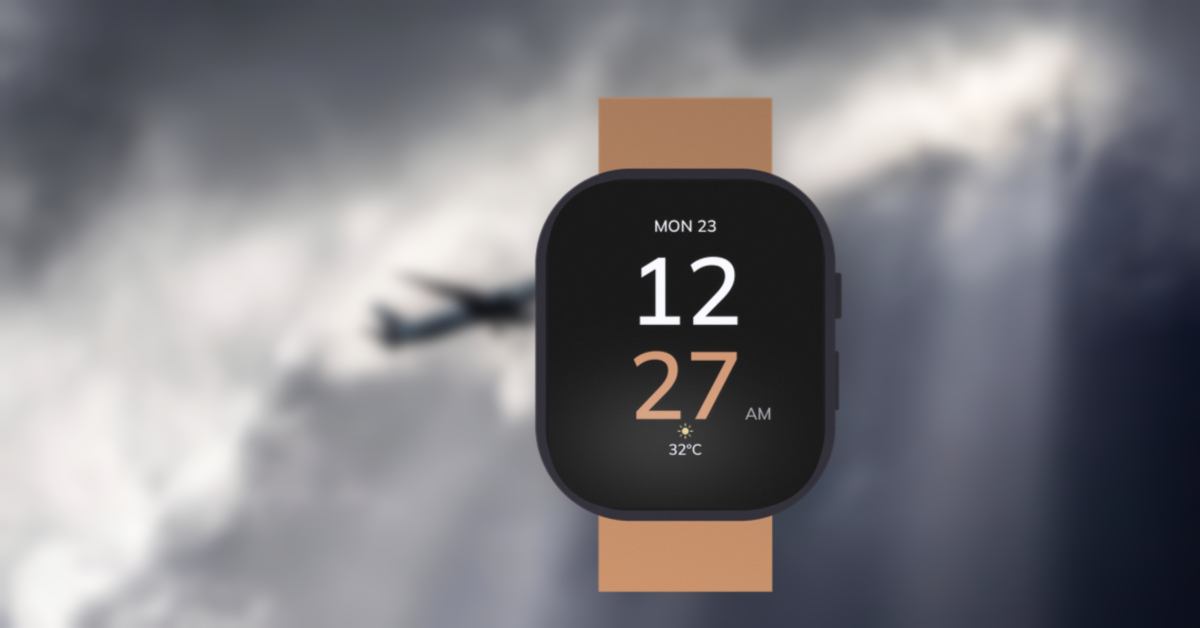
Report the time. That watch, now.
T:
12:27
